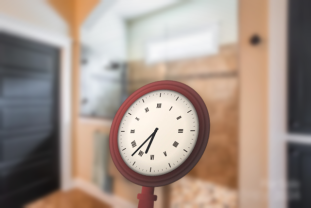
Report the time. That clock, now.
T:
6:37
